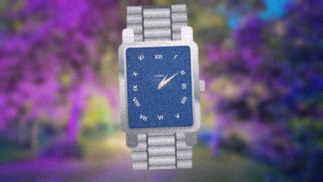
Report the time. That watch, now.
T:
1:09
